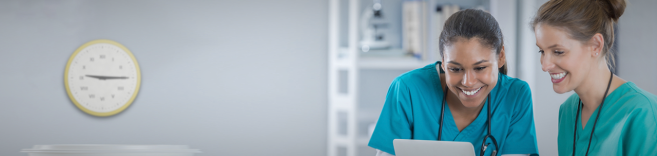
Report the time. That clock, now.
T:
9:15
